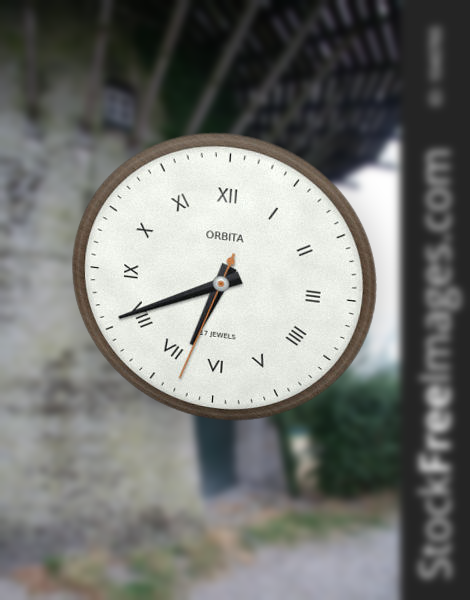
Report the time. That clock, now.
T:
6:40:33
